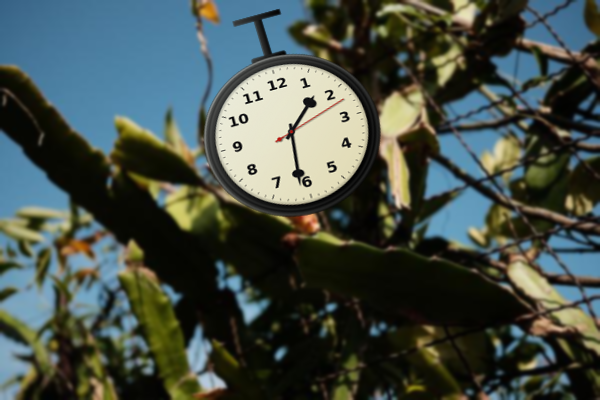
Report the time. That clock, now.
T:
1:31:12
